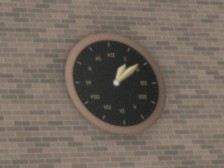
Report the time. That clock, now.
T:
1:09
